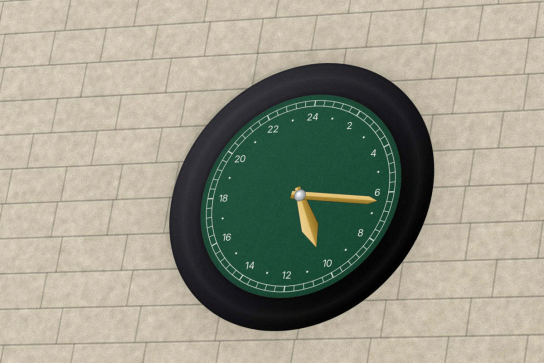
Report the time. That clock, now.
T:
10:16
